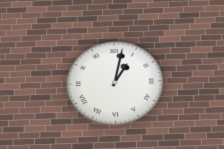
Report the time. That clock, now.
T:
1:02
